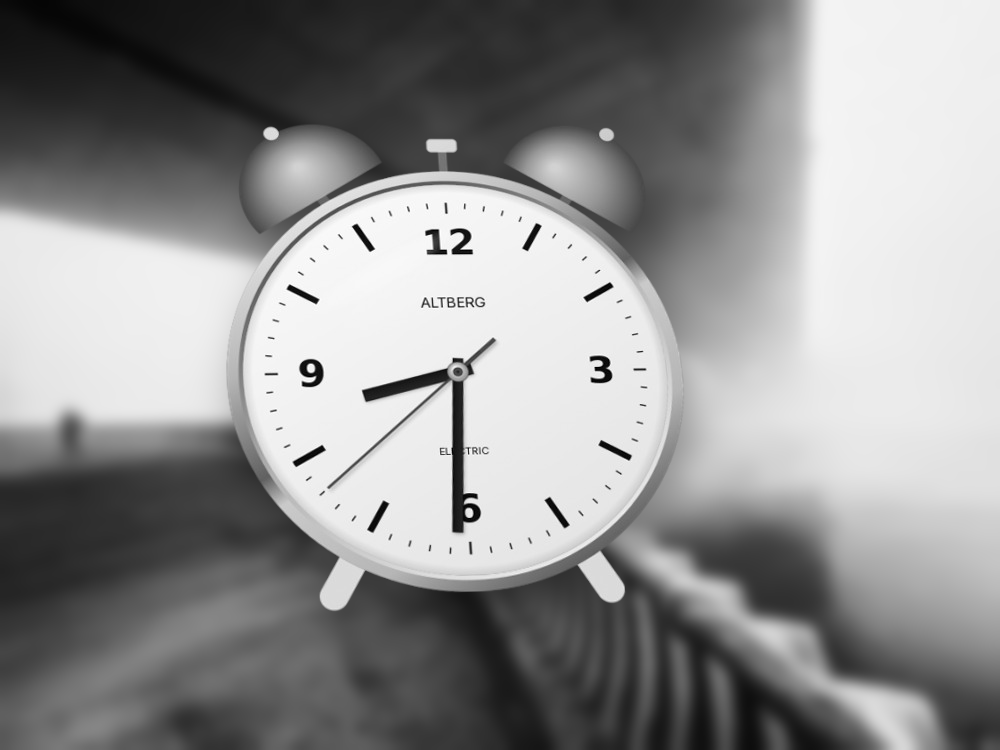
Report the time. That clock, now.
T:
8:30:38
